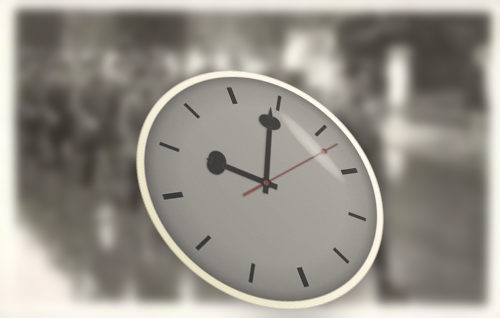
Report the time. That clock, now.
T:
10:04:12
